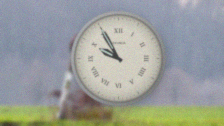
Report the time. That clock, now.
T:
9:55
